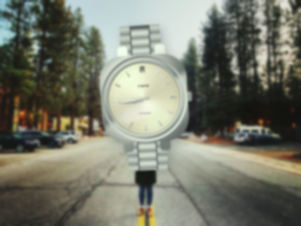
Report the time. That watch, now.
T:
8:44
